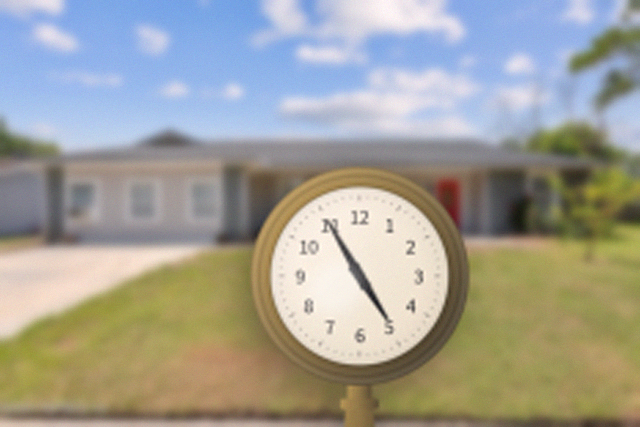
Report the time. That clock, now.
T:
4:55
